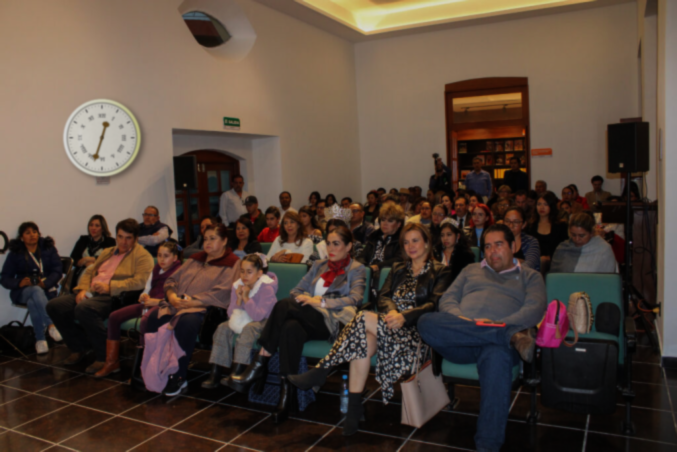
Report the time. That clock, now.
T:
12:33
